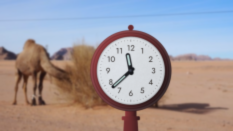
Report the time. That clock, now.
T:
11:38
